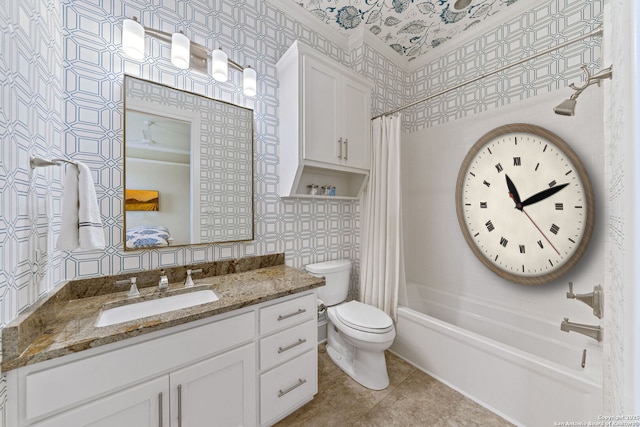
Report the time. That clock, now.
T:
11:11:23
